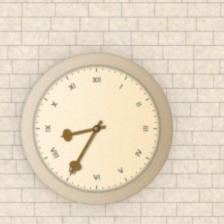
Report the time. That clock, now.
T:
8:35
